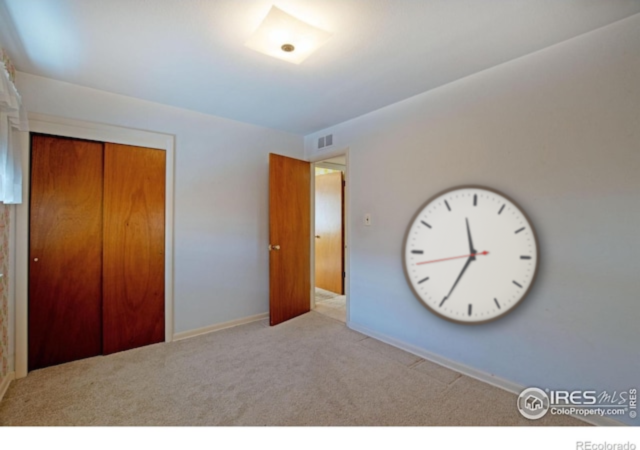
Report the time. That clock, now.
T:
11:34:43
